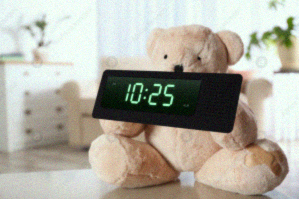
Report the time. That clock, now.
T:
10:25
